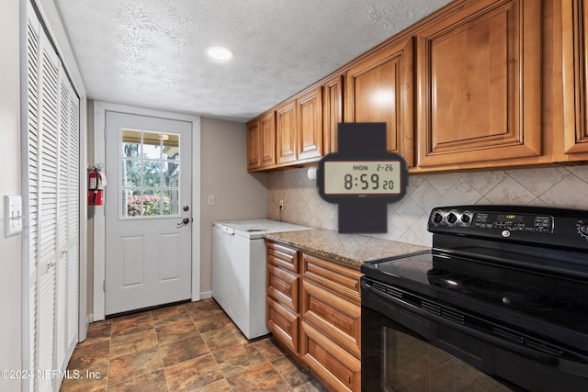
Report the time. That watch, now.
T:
8:59:20
